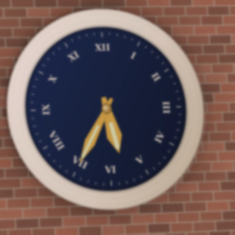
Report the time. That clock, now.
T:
5:35
